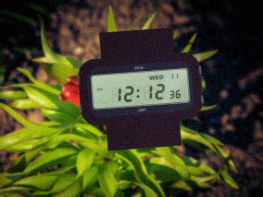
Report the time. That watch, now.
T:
12:12
